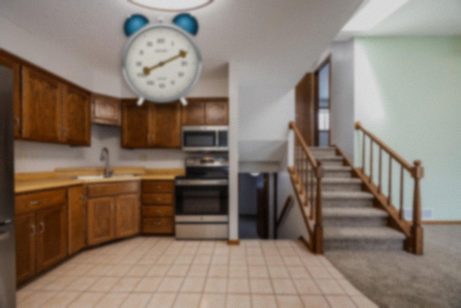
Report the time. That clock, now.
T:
8:11
